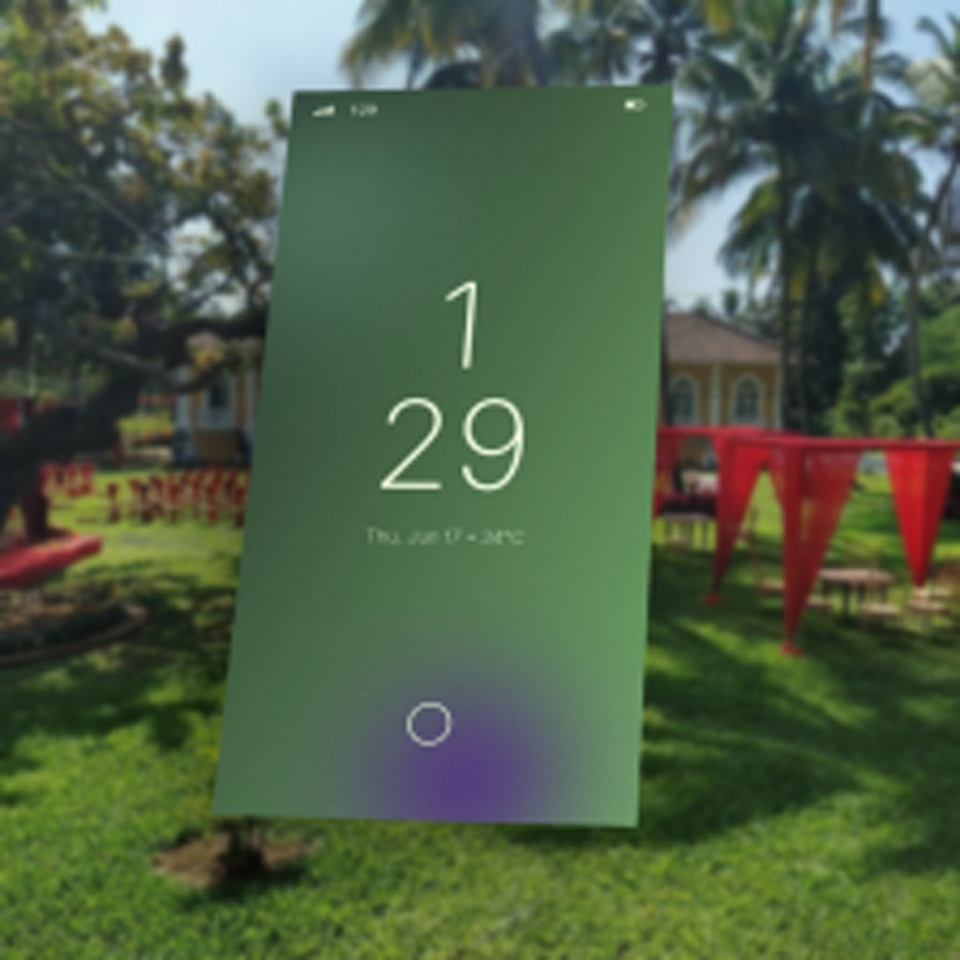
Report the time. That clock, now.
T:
1:29
